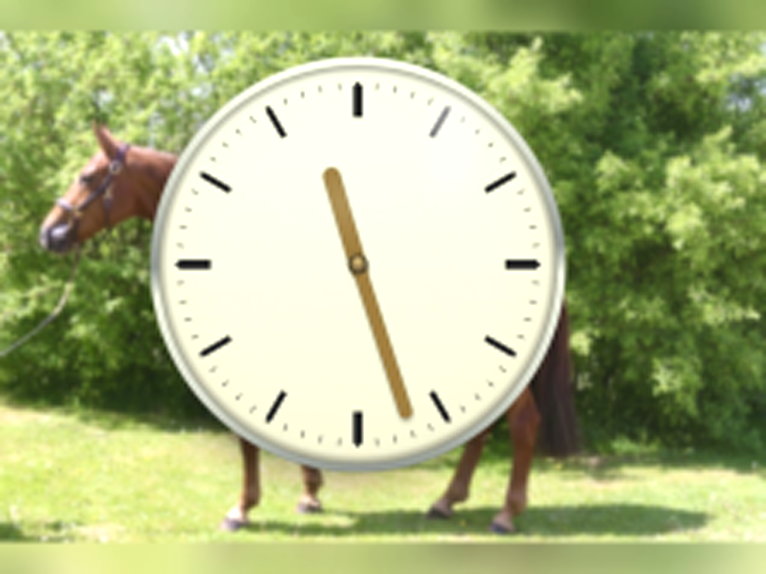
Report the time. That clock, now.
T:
11:27
